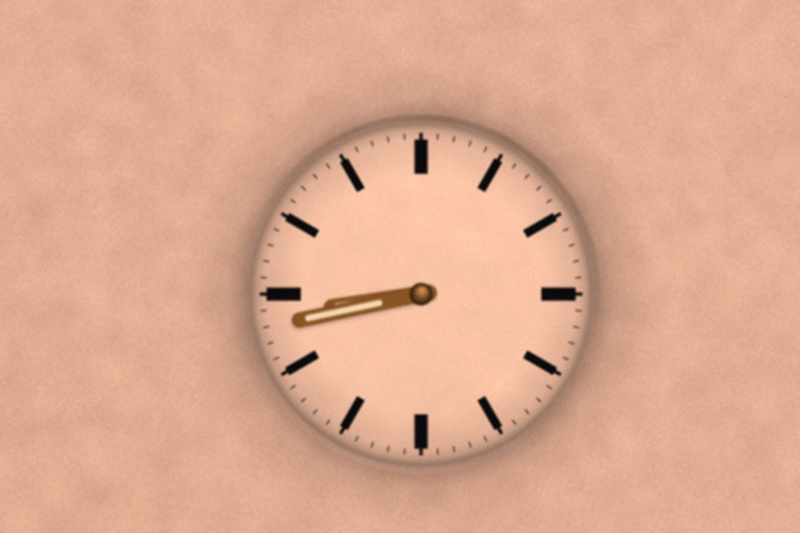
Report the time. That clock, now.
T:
8:43
